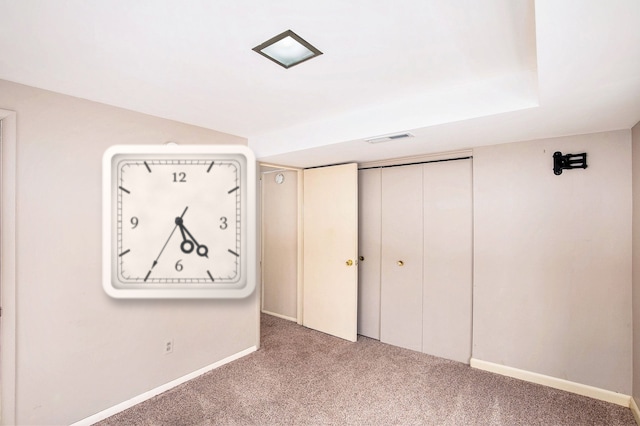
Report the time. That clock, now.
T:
5:23:35
